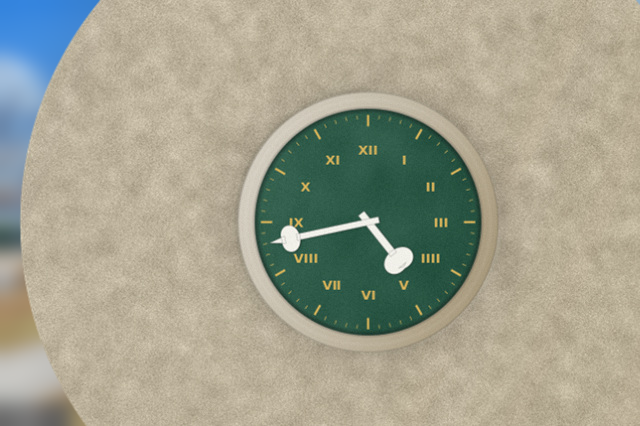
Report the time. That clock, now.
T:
4:43
